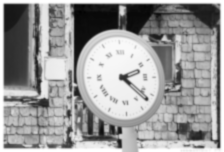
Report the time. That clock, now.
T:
2:22
